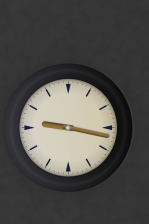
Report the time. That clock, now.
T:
9:17
